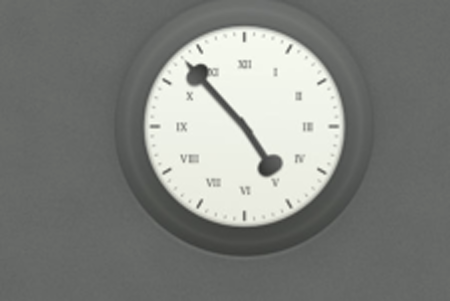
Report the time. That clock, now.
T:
4:53
